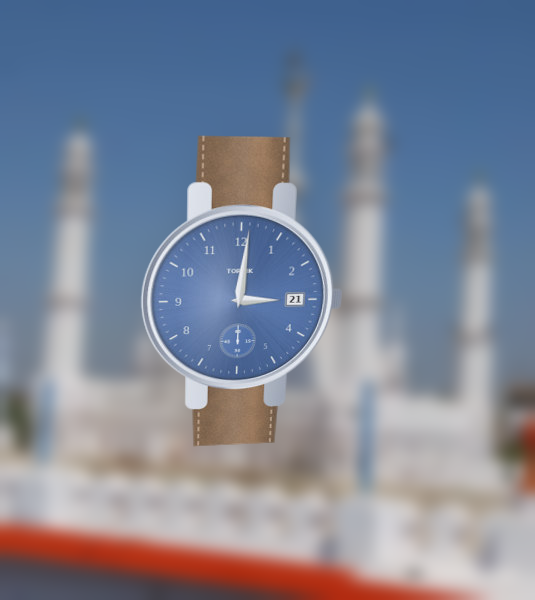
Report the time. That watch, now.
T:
3:01
